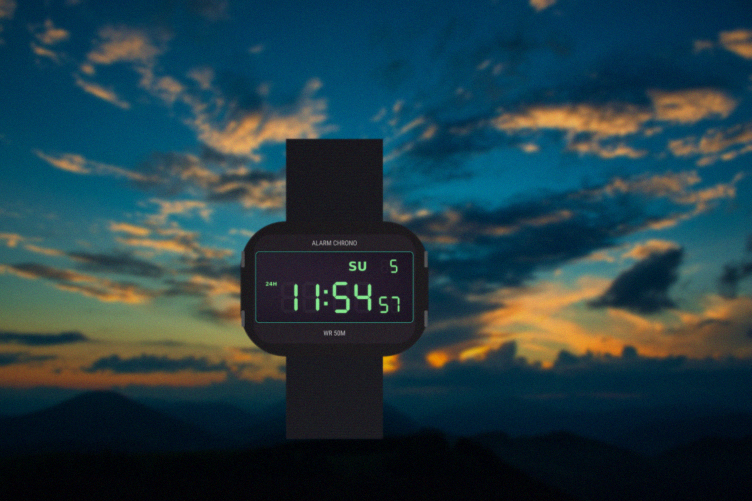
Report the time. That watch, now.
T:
11:54:57
